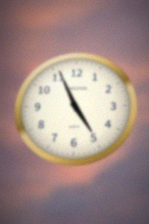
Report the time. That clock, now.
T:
4:56
